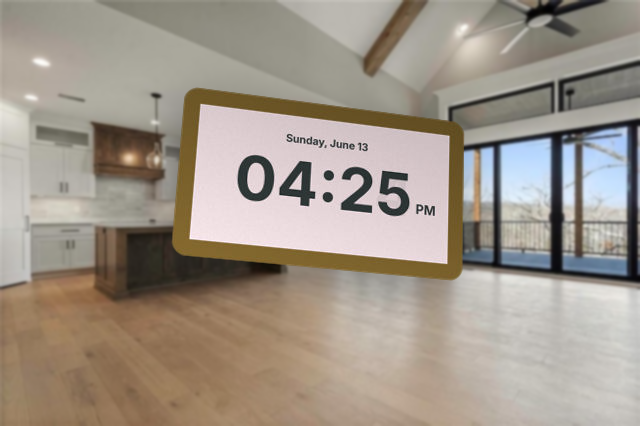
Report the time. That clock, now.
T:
4:25
